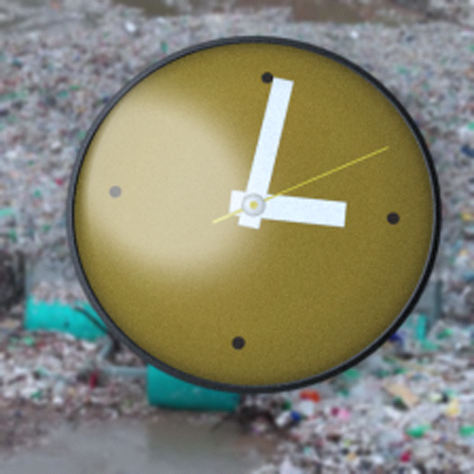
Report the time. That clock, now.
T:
3:01:10
